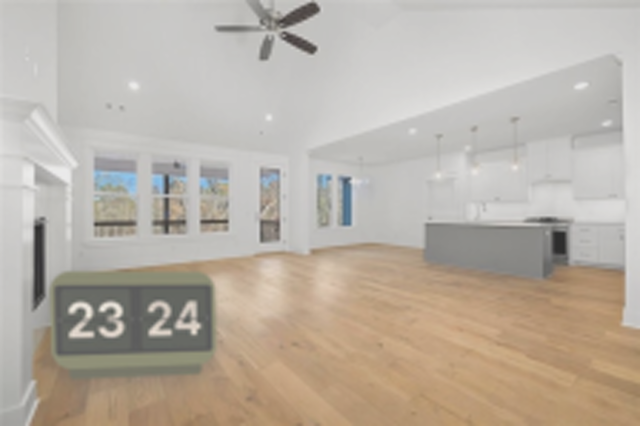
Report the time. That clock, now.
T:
23:24
